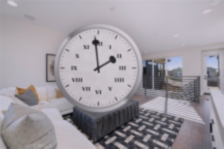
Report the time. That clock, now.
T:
1:59
